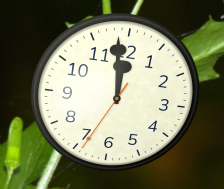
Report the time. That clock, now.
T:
11:58:34
